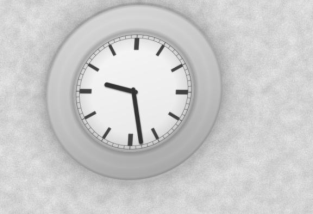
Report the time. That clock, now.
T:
9:28
